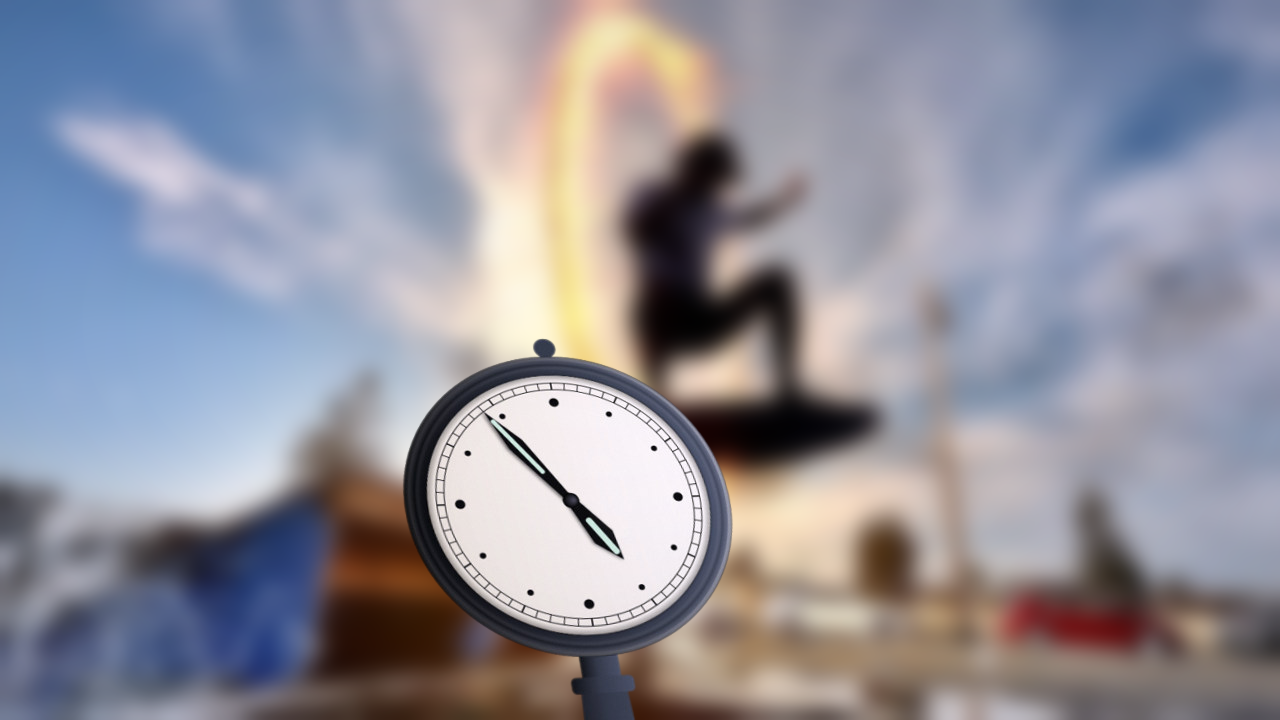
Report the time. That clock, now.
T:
4:54
